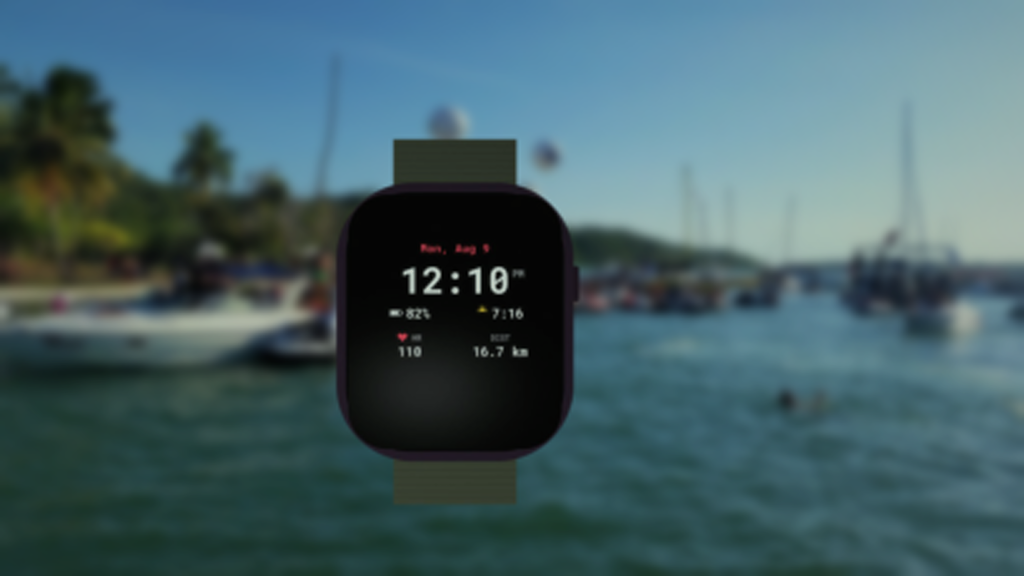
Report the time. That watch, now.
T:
12:10
